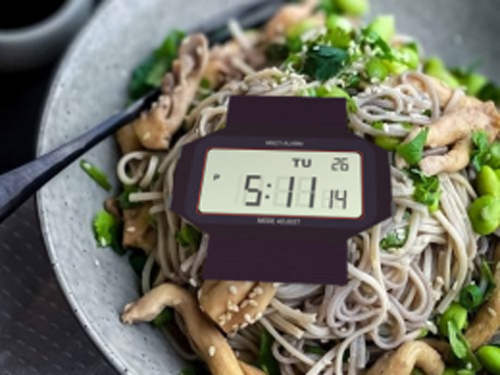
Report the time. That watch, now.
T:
5:11:14
